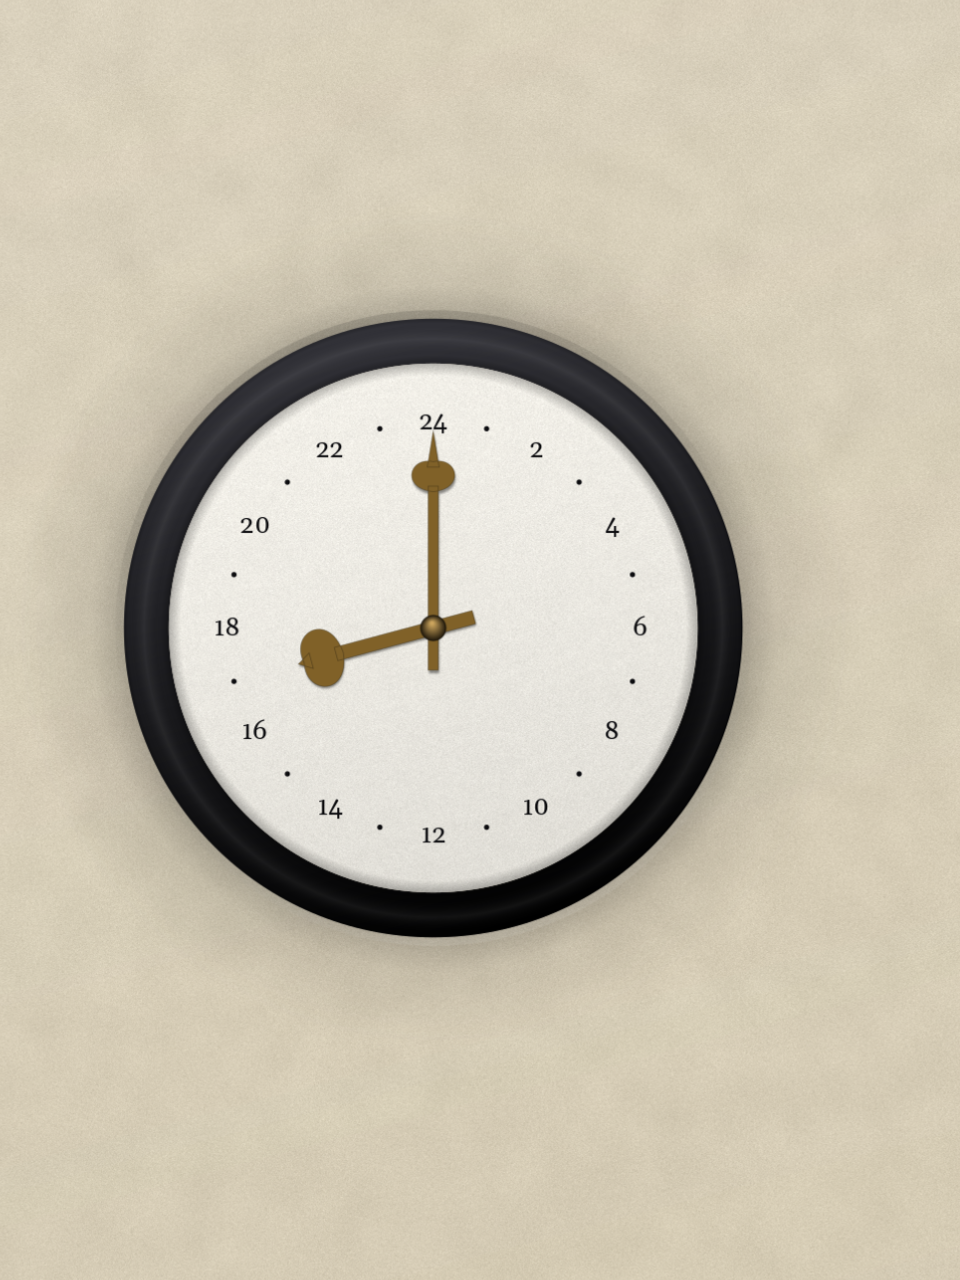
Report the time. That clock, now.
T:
17:00
